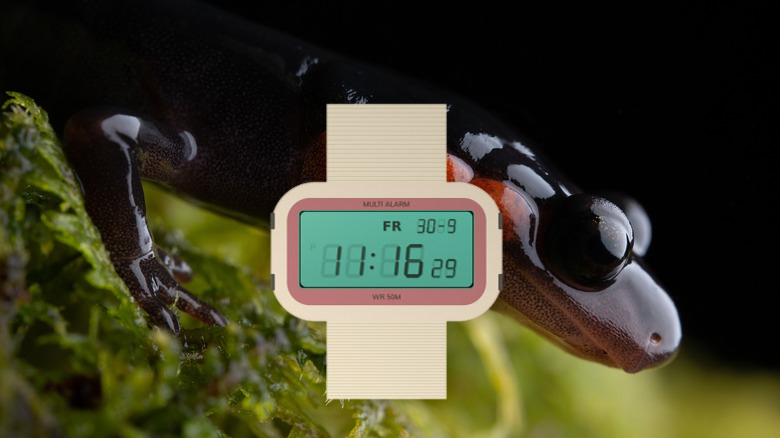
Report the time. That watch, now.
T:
11:16:29
